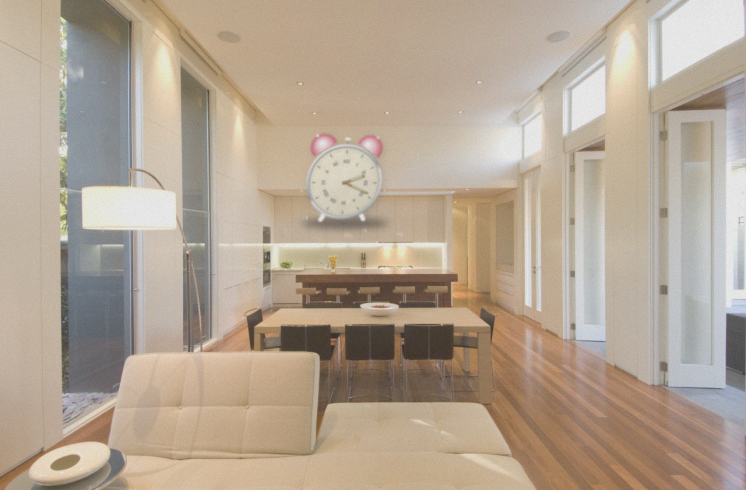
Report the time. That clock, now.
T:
2:19
